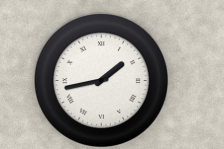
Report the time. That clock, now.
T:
1:43
